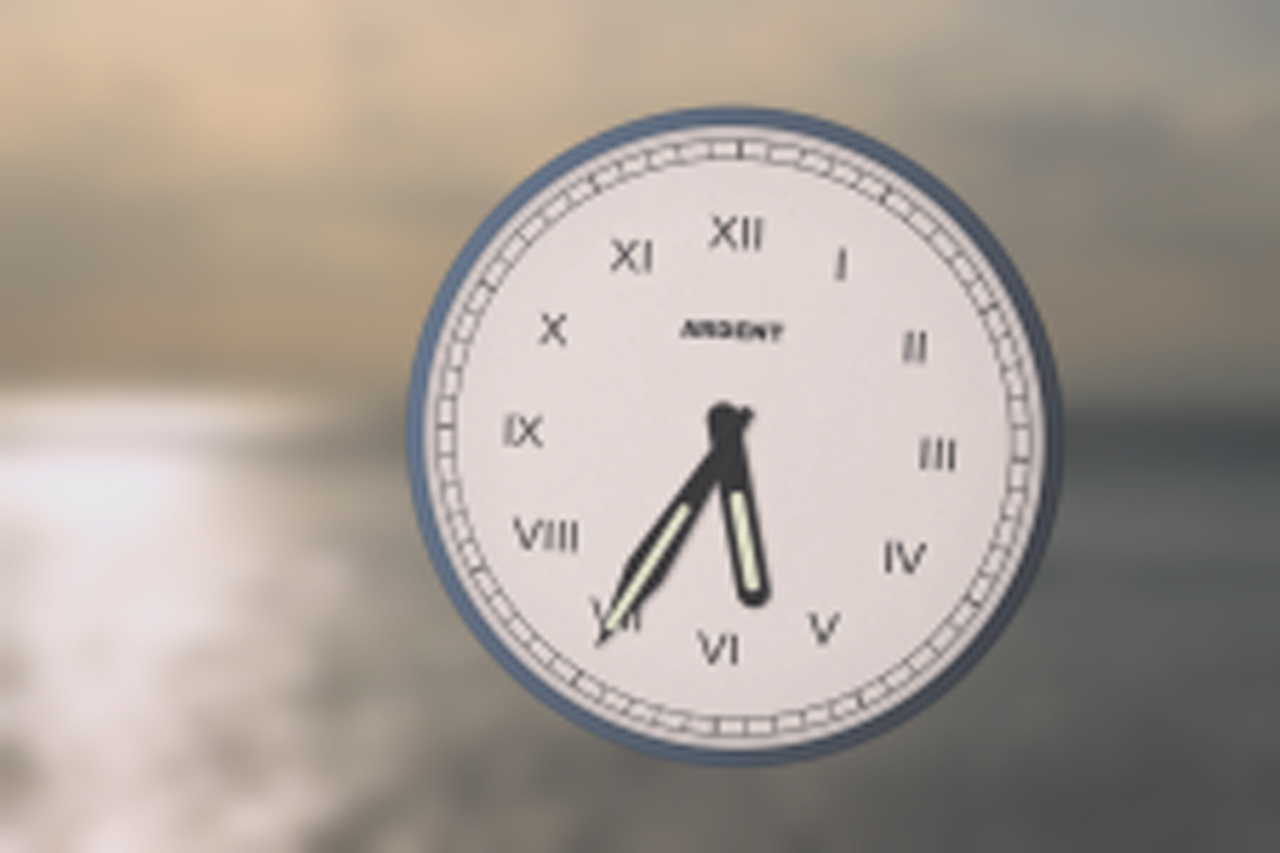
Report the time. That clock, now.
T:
5:35
